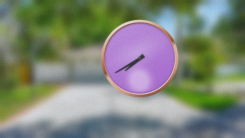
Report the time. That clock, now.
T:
7:40
